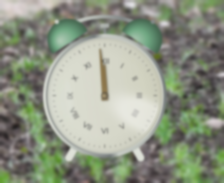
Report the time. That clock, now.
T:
11:59
